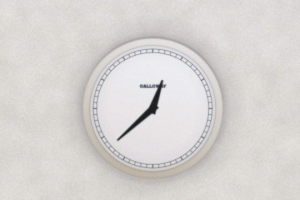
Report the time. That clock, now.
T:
12:38
